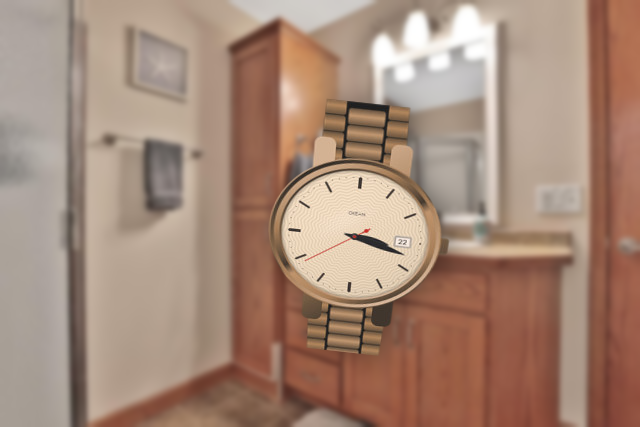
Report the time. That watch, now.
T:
3:17:39
